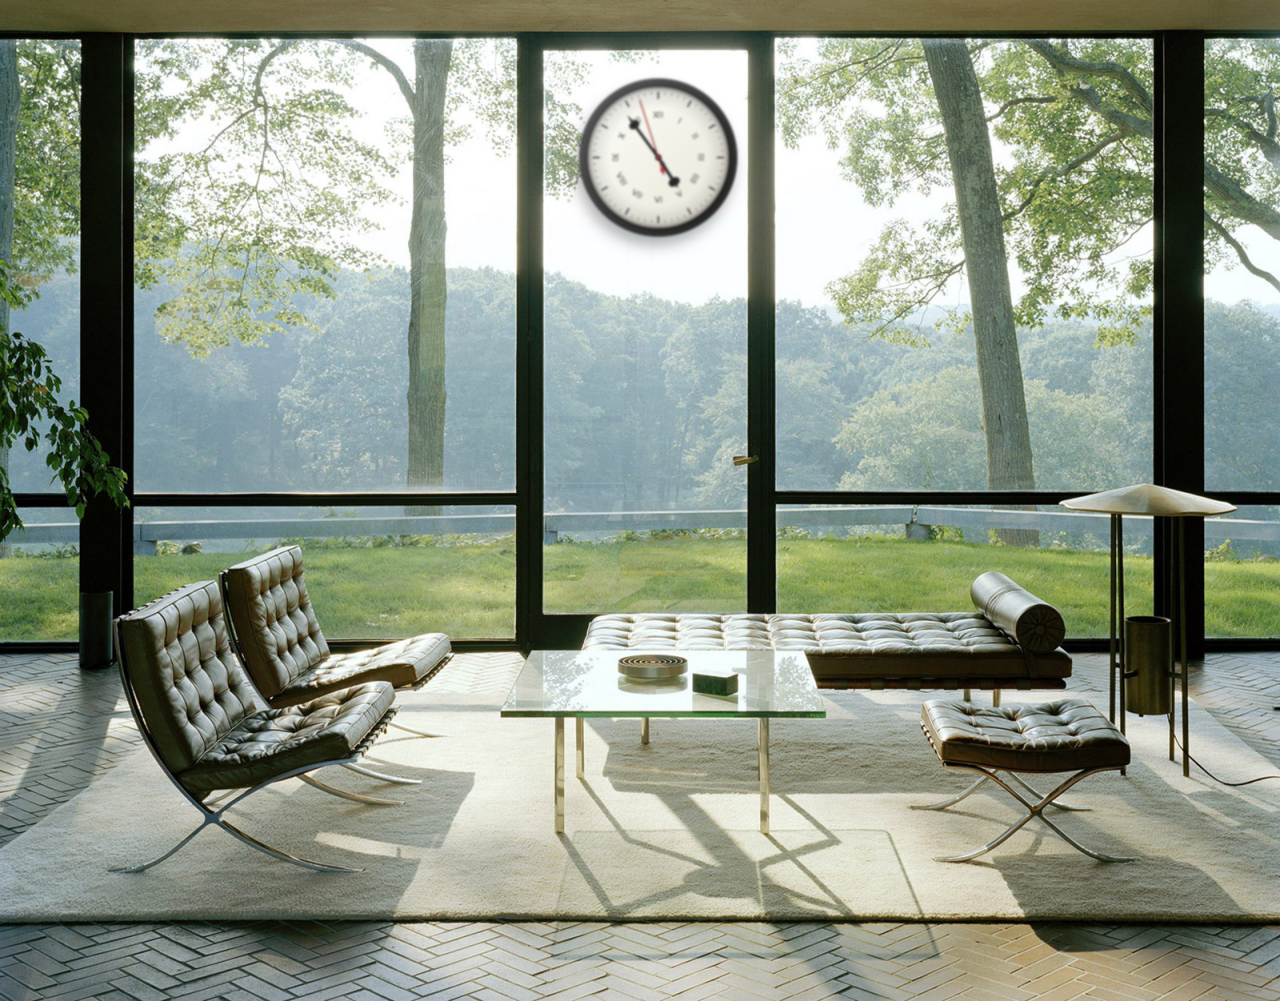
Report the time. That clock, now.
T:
4:53:57
